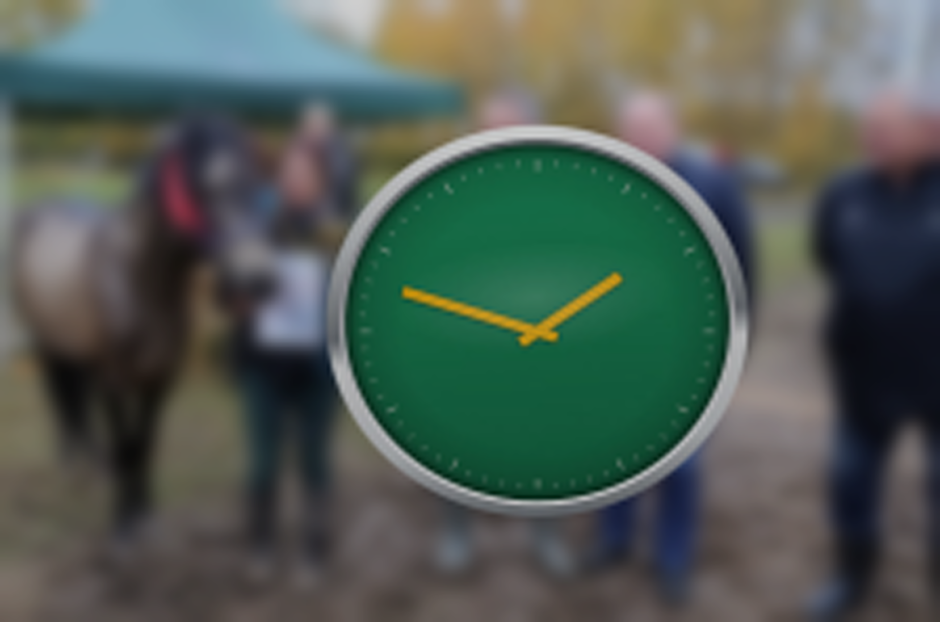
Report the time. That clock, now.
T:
1:48
